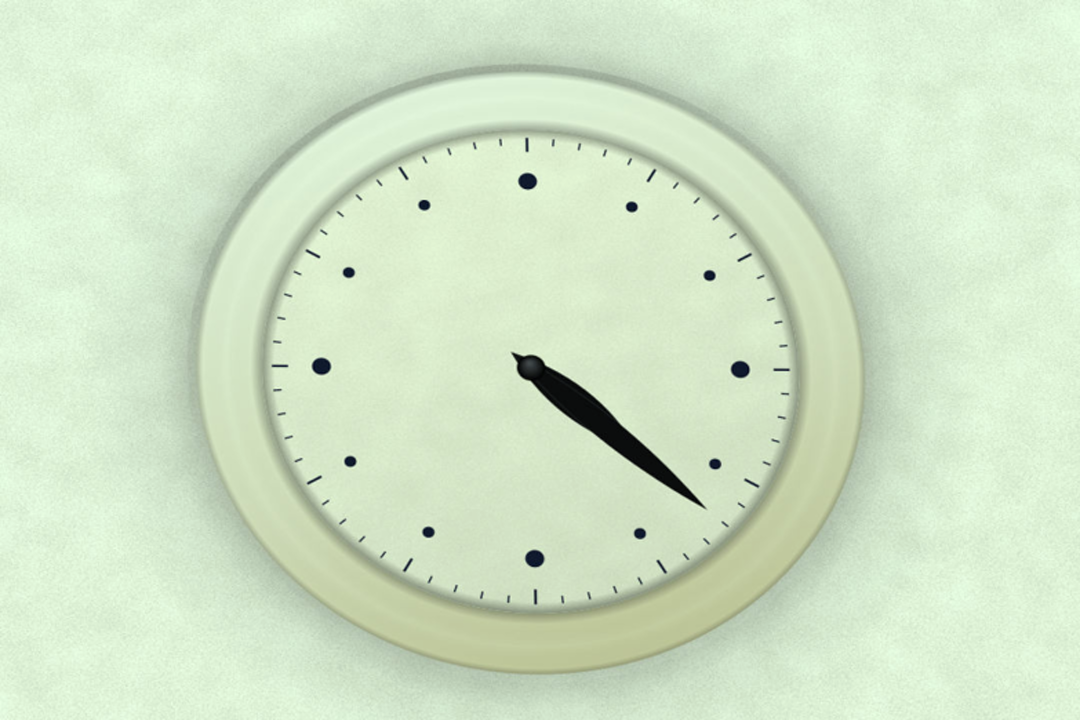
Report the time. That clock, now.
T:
4:22
